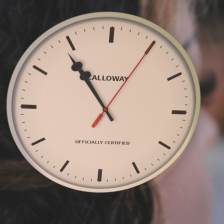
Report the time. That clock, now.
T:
10:54:05
